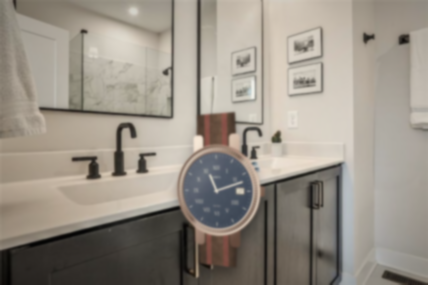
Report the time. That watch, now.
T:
11:12
